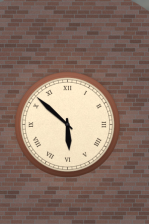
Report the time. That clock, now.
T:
5:52
